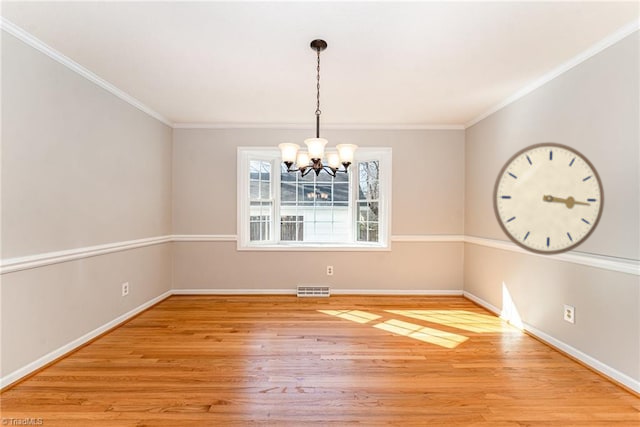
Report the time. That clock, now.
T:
3:16
